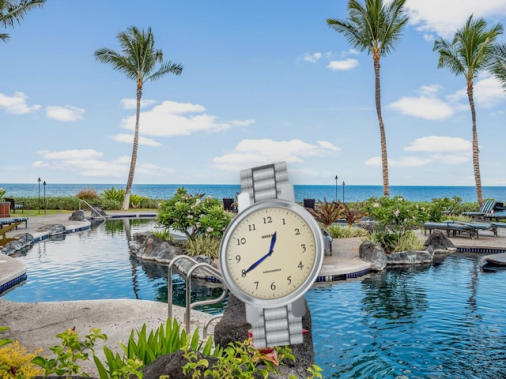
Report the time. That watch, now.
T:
12:40
